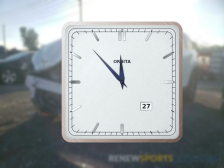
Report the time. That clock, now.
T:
11:53
